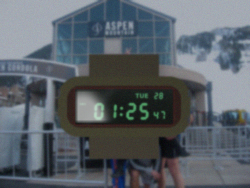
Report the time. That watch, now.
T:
1:25
